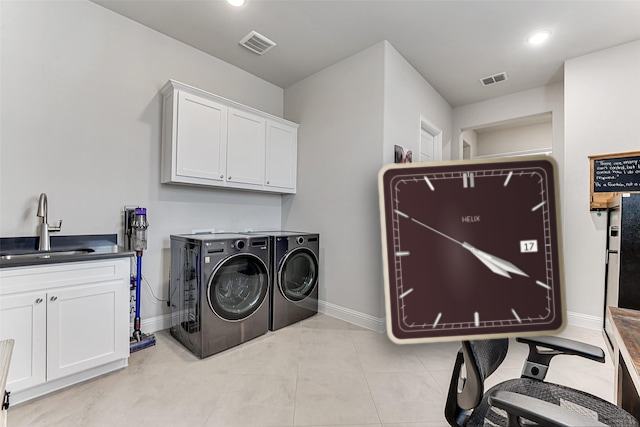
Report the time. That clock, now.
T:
4:19:50
